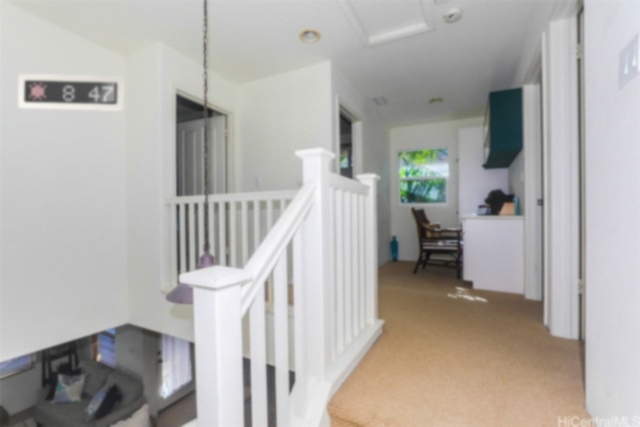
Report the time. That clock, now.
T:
8:47
